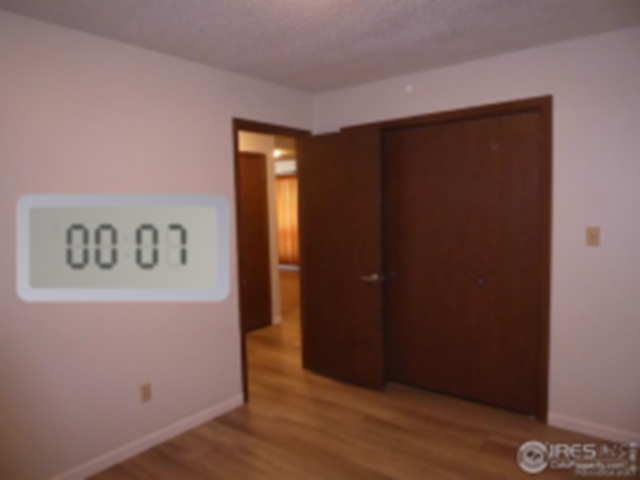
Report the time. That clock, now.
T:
0:07
